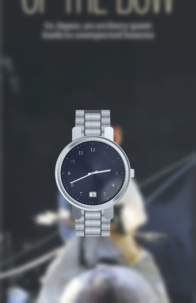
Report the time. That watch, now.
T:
2:41
